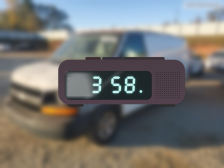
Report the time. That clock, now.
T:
3:58
